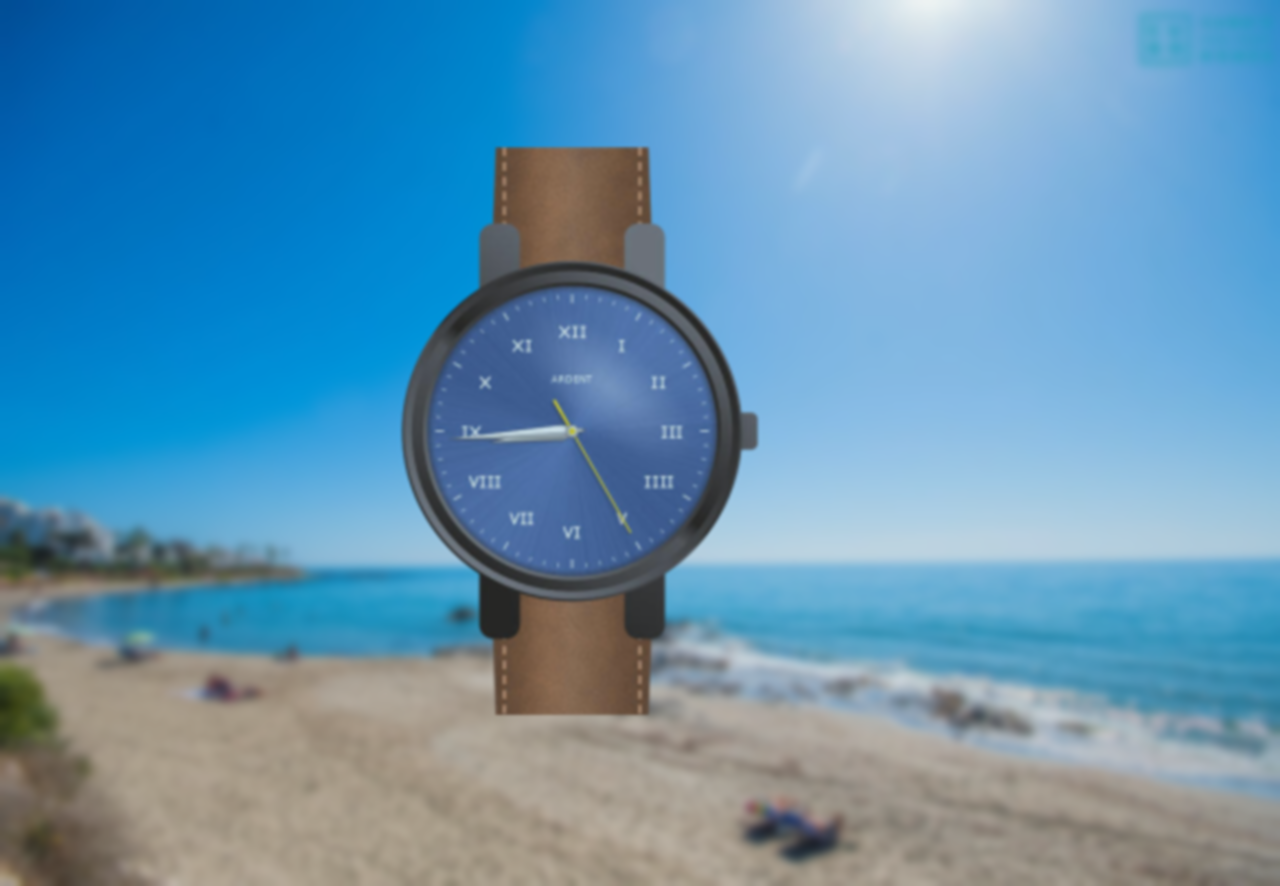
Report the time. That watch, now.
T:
8:44:25
